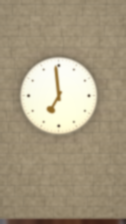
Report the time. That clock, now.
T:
6:59
